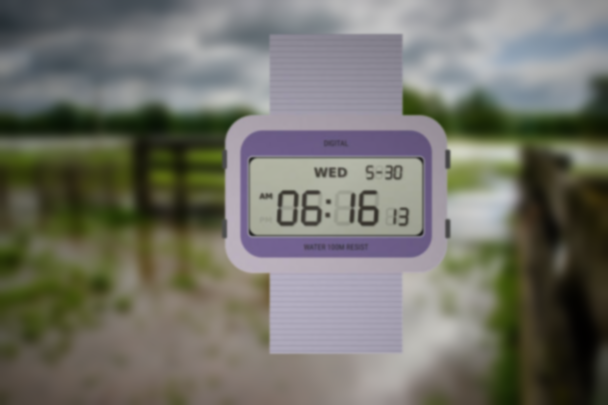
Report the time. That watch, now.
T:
6:16:13
